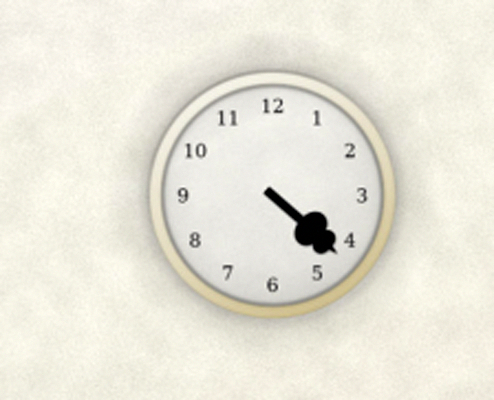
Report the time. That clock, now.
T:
4:22
